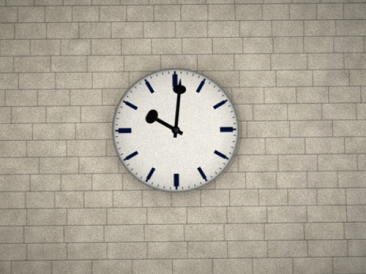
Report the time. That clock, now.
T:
10:01
